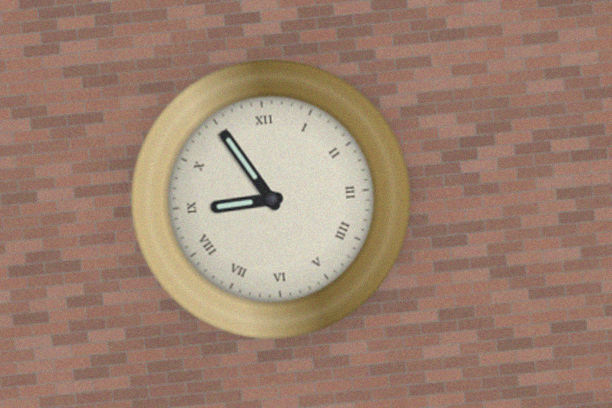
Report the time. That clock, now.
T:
8:55
